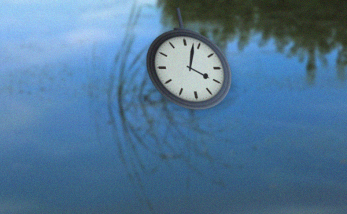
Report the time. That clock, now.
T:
4:03
